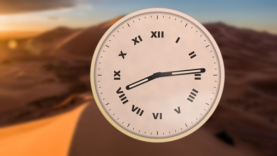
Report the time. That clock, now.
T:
8:14
